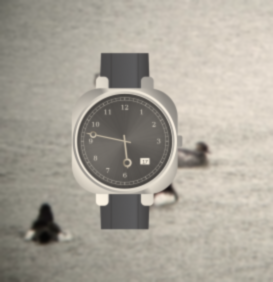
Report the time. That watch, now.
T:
5:47
